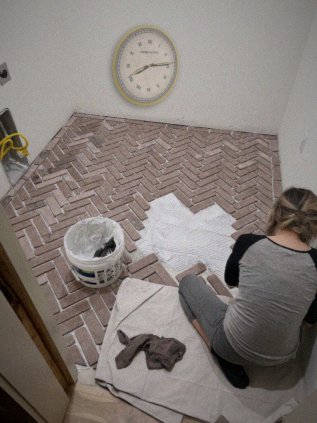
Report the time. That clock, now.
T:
8:14
